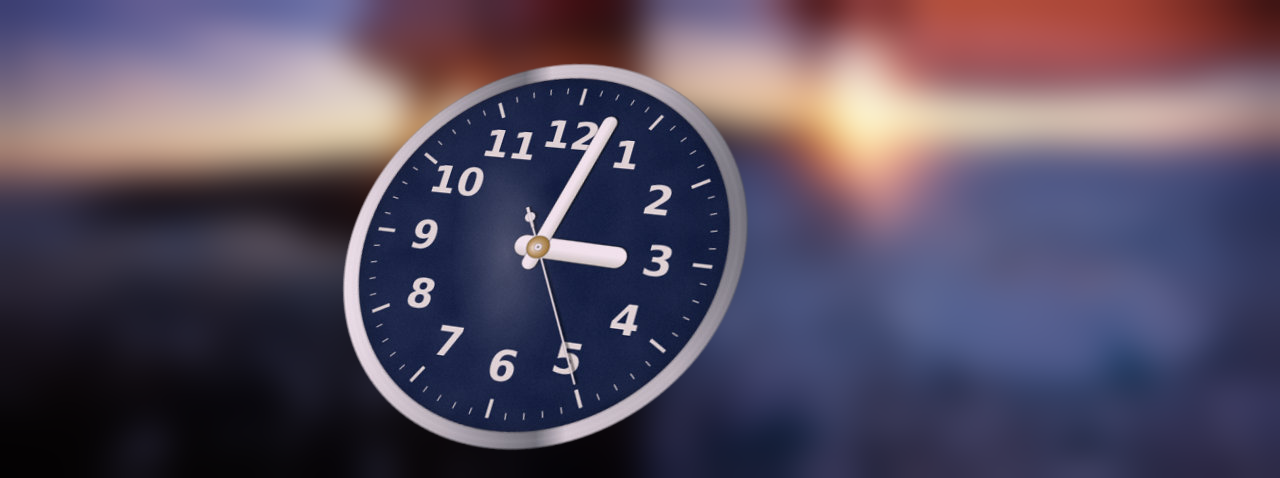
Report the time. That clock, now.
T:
3:02:25
